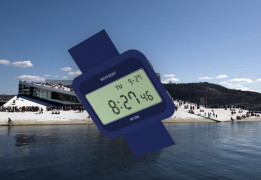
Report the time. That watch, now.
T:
8:27:46
